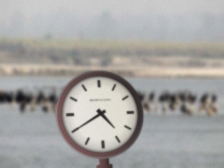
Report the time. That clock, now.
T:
4:40
